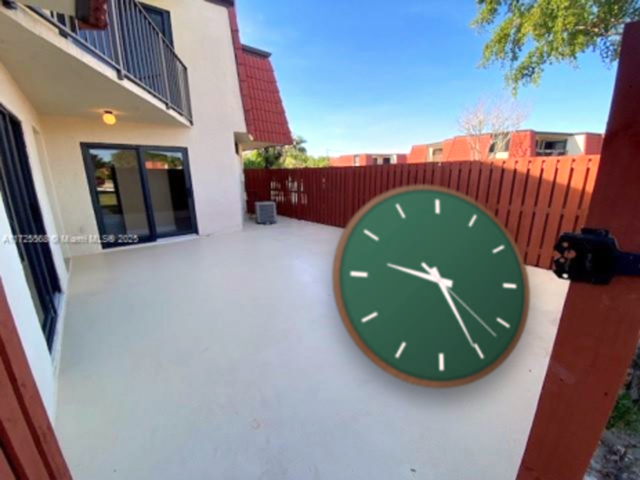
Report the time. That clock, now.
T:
9:25:22
